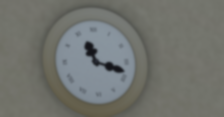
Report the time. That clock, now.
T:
11:18
